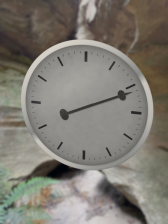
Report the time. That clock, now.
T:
8:11
